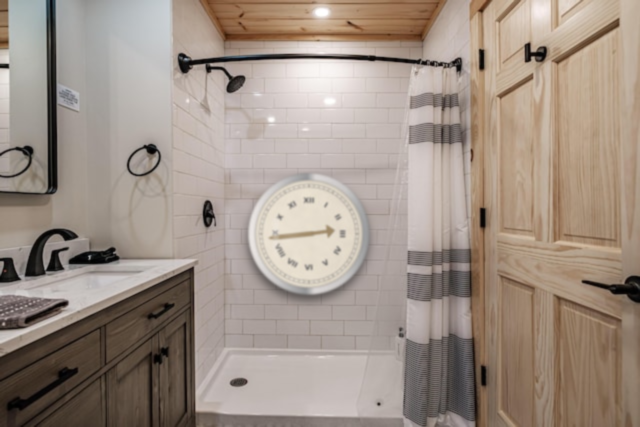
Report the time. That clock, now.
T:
2:44
